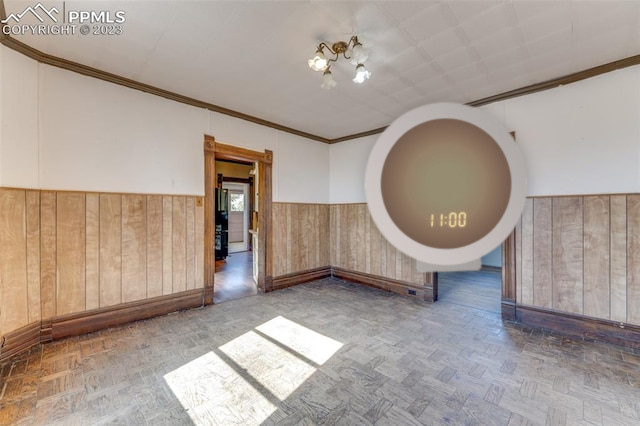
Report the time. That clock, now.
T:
11:00
